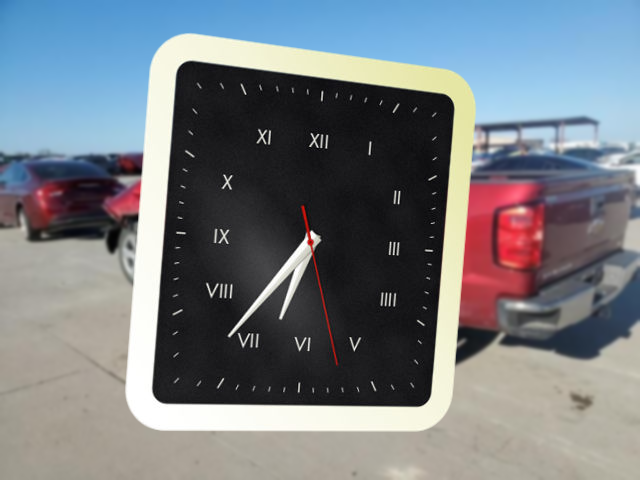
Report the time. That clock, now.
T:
6:36:27
